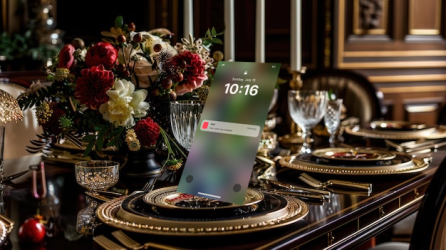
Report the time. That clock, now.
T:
10:16
